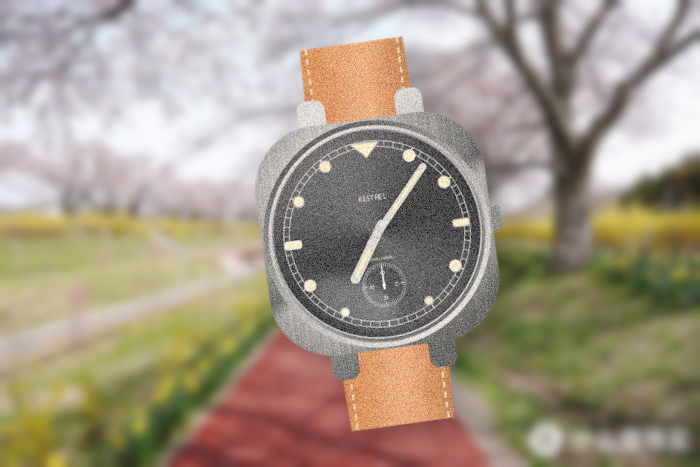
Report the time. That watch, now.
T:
7:07
